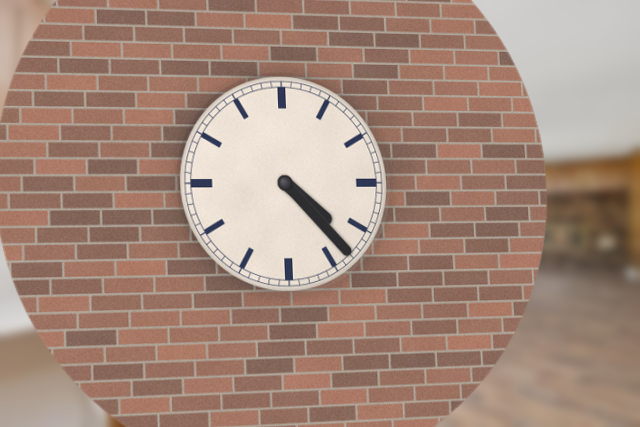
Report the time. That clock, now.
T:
4:23
